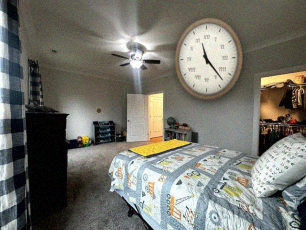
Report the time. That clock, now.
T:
11:23
